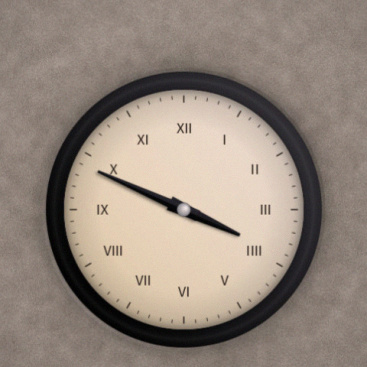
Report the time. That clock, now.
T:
3:49
